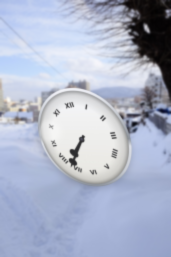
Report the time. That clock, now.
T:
7:37
